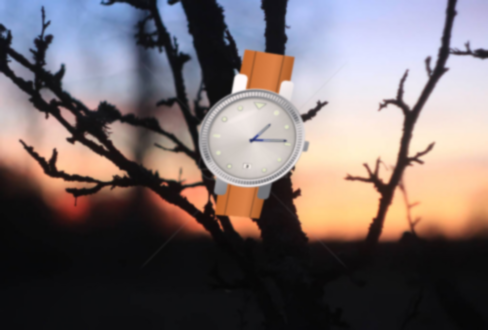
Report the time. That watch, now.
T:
1:14
